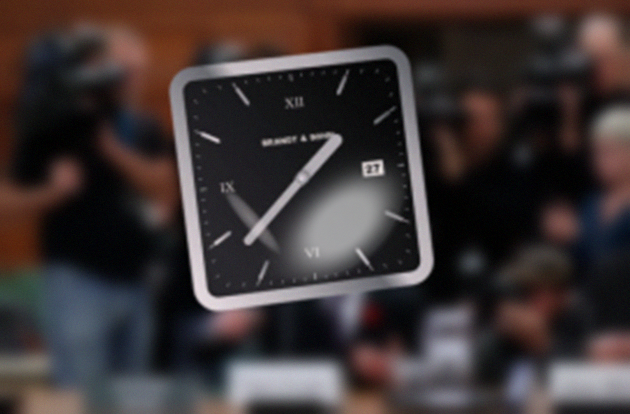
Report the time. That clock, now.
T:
1:38
